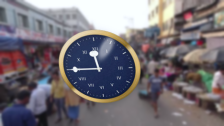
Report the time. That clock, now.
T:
11:45
